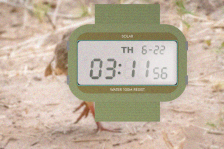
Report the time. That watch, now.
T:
3:11:56
